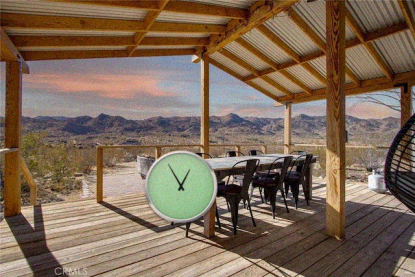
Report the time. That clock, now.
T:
12:55
